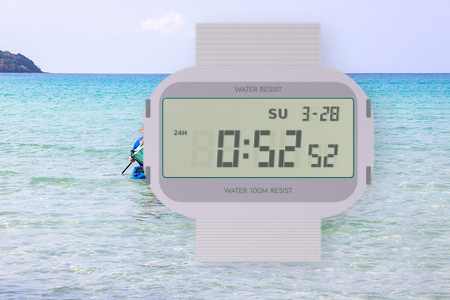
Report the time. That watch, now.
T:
0:52:52
